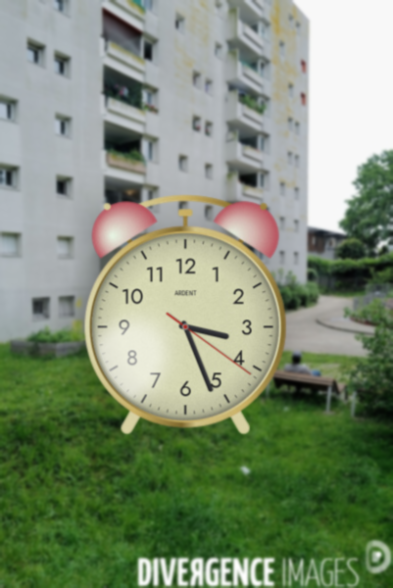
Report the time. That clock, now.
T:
3:26:21
